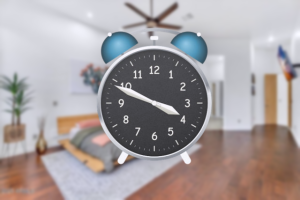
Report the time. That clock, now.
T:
3:49
